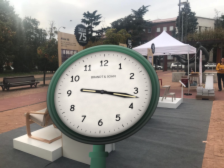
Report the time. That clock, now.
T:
9:17
